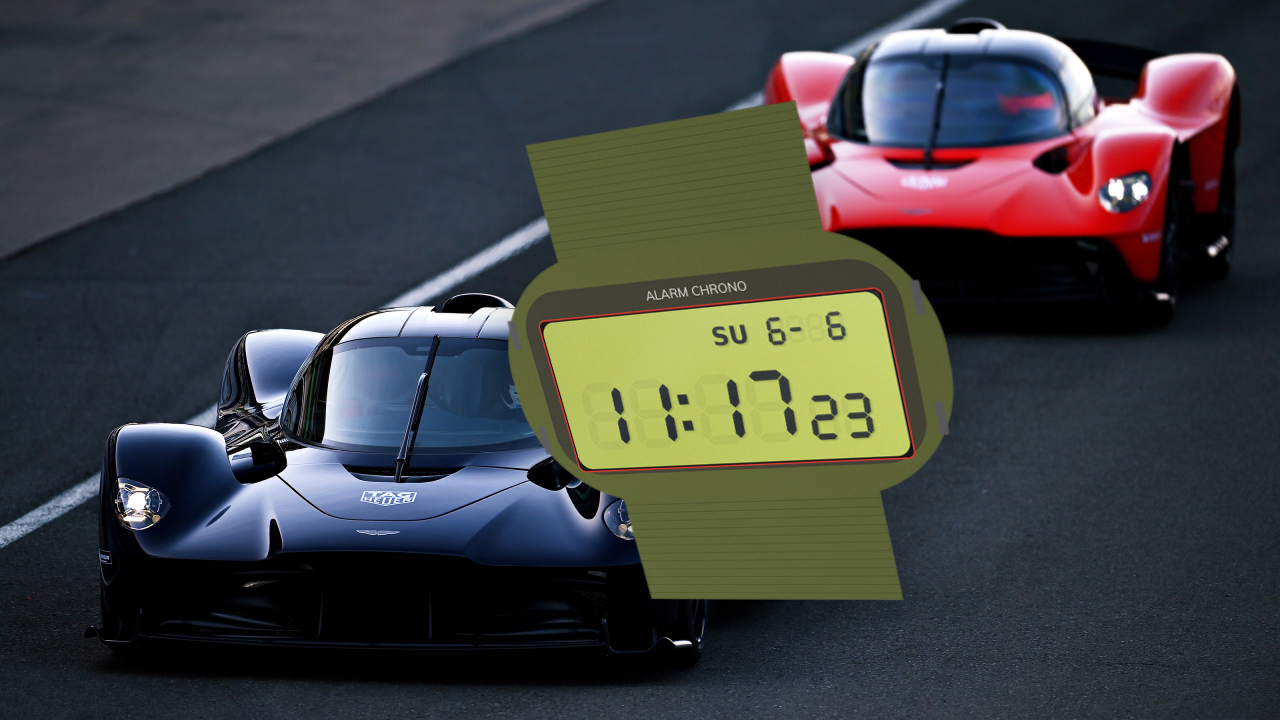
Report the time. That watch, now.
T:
11:17:23
